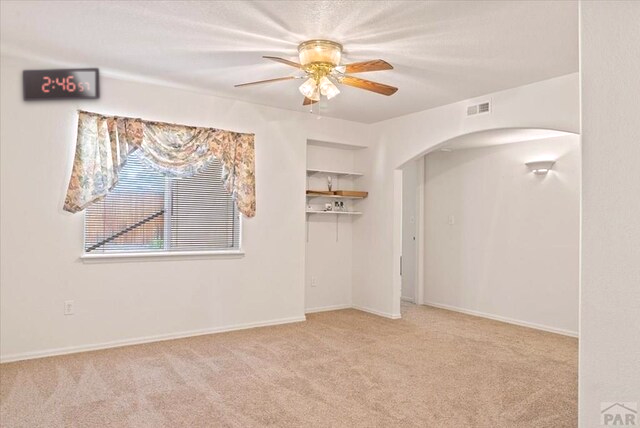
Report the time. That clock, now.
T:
2:46
